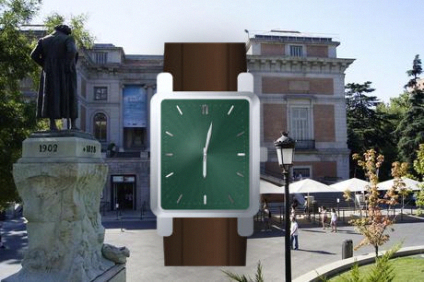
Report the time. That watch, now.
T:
6:02
